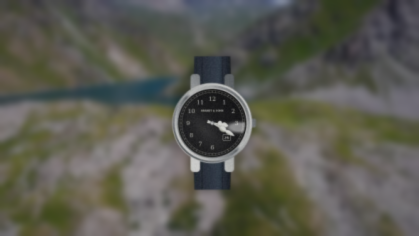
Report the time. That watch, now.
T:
3:20
